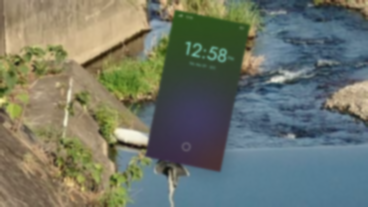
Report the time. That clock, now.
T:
12:58
